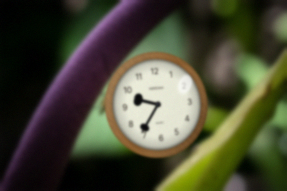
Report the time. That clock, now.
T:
9:36
